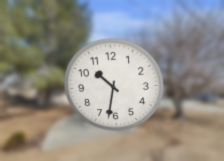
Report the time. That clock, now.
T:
10:32
